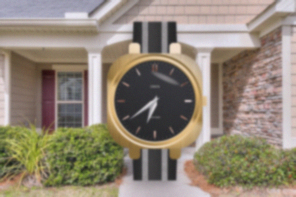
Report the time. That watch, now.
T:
6:39
